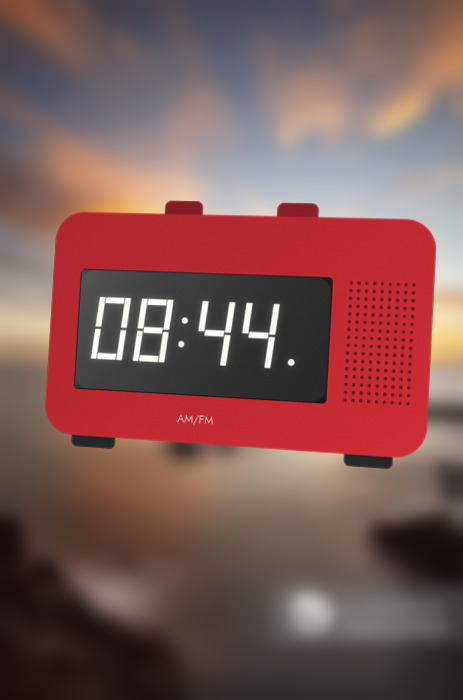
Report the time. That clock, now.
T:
8:44
